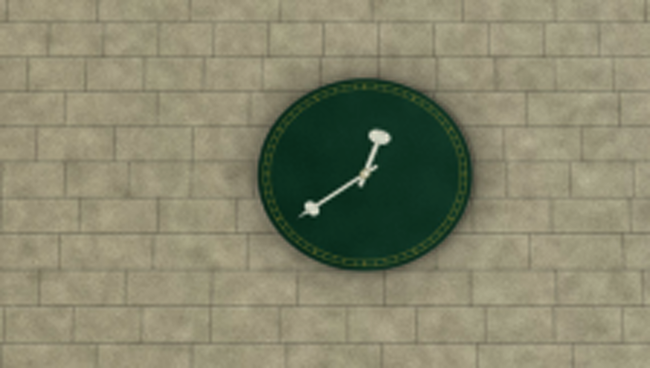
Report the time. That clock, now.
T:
12:39
